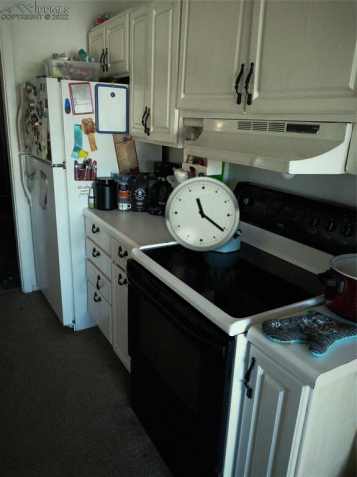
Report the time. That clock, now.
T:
11:21
